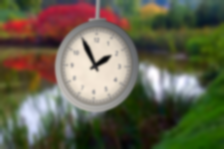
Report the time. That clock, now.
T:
1:55
